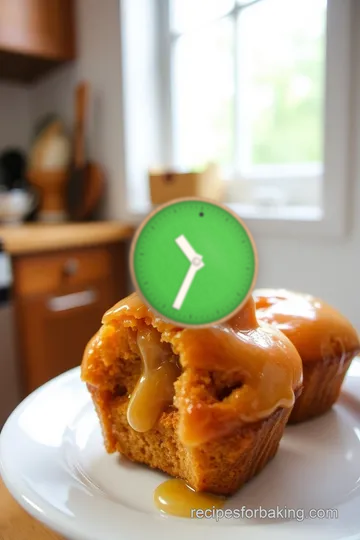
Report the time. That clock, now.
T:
10:33
